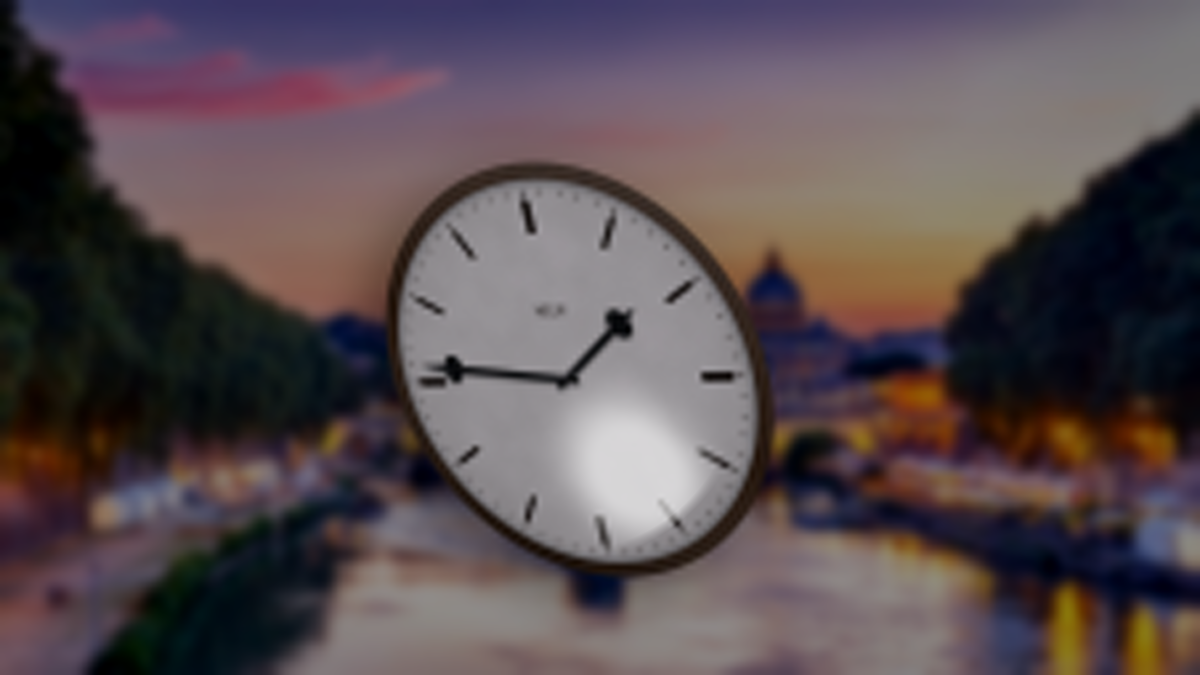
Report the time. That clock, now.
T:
1:46
